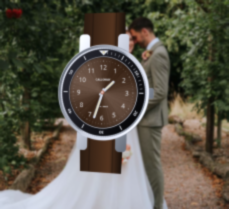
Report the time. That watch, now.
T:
1:33
